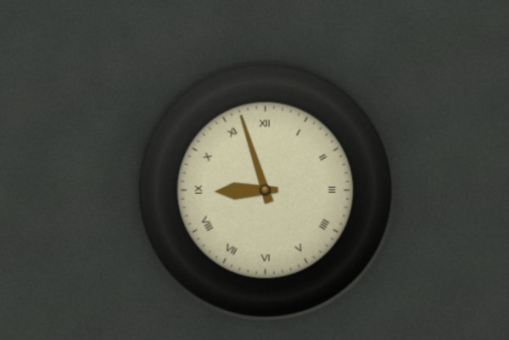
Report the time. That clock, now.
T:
8:57
